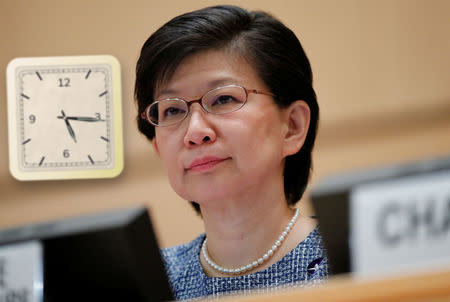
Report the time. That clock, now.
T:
5:16
